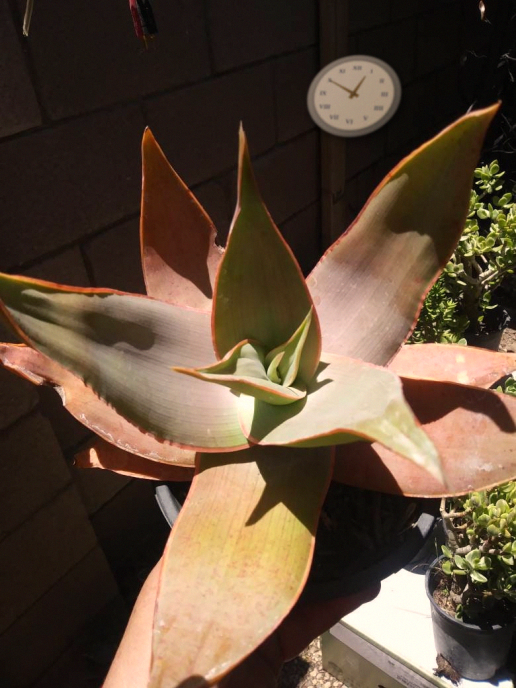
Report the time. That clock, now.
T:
12:50
